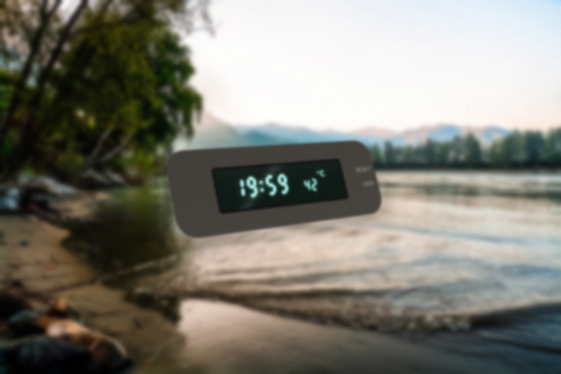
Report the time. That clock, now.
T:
19:59
